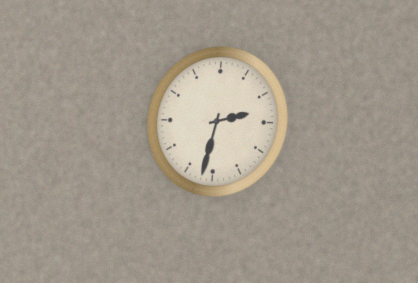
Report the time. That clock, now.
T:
2:32
